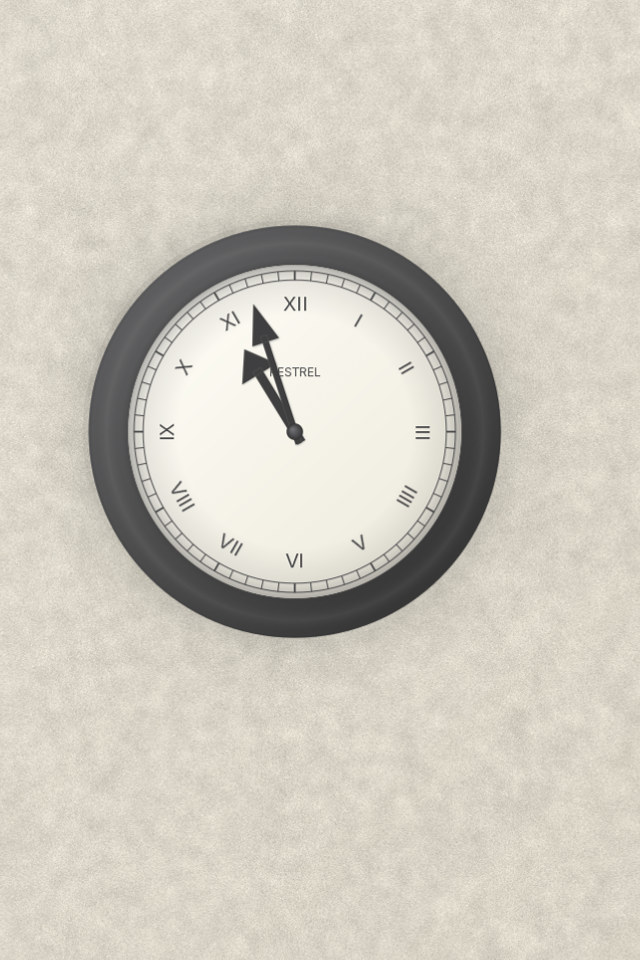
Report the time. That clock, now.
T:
10:57
